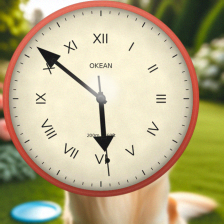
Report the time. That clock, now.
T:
5:51:29
